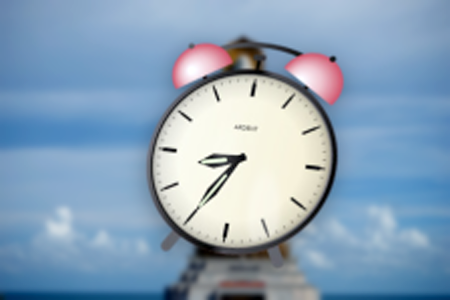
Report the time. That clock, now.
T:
8:35
